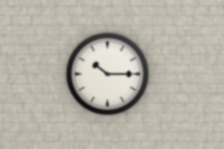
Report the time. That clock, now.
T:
10:15
